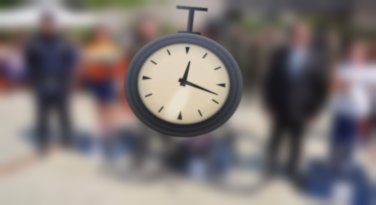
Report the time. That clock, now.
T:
12:18
